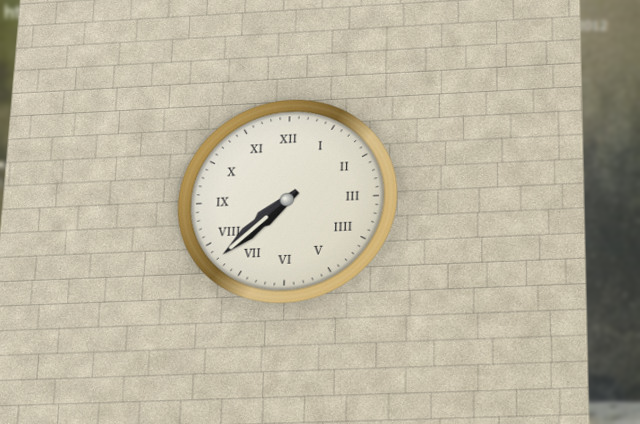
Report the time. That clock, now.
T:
7:38
